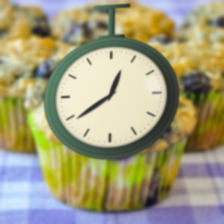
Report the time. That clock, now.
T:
12:39
